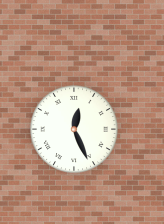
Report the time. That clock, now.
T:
12:26
